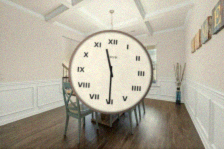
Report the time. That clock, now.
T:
11:30
